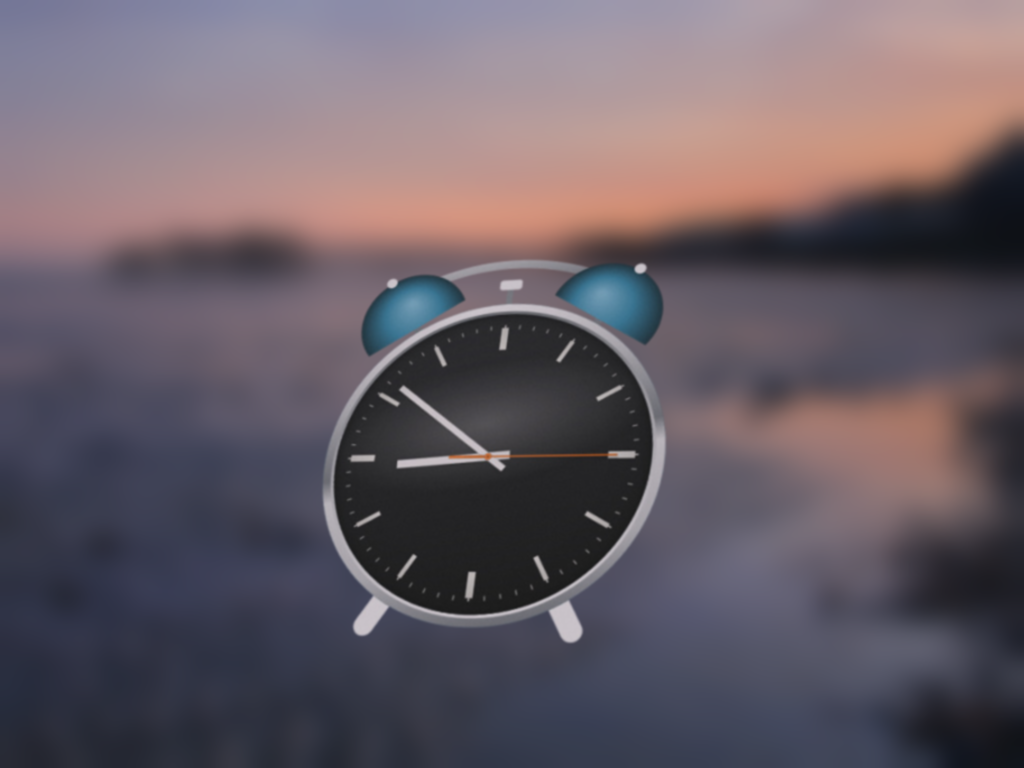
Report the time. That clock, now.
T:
8:51:15
